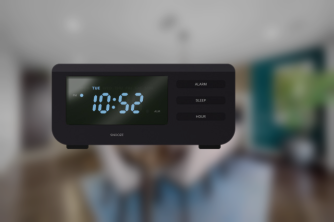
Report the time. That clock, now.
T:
10:52
